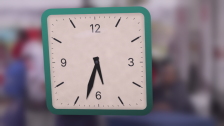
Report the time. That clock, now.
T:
5:33
